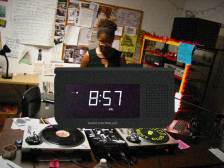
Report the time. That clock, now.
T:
8:57
